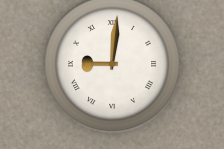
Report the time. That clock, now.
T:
9:01
